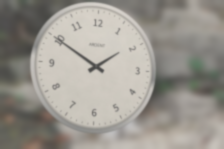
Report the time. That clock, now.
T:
1:50
